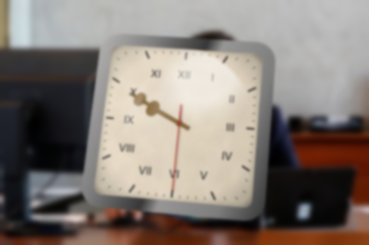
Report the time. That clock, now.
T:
9:49:30
